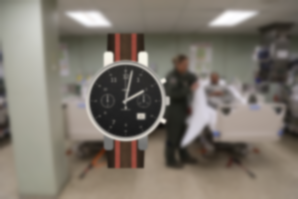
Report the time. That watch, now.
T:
2:02
